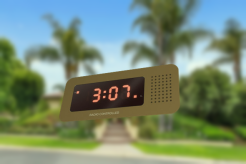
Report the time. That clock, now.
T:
3:07
